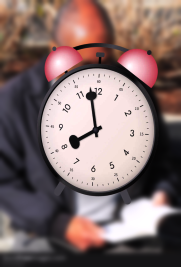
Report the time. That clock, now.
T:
7:58
